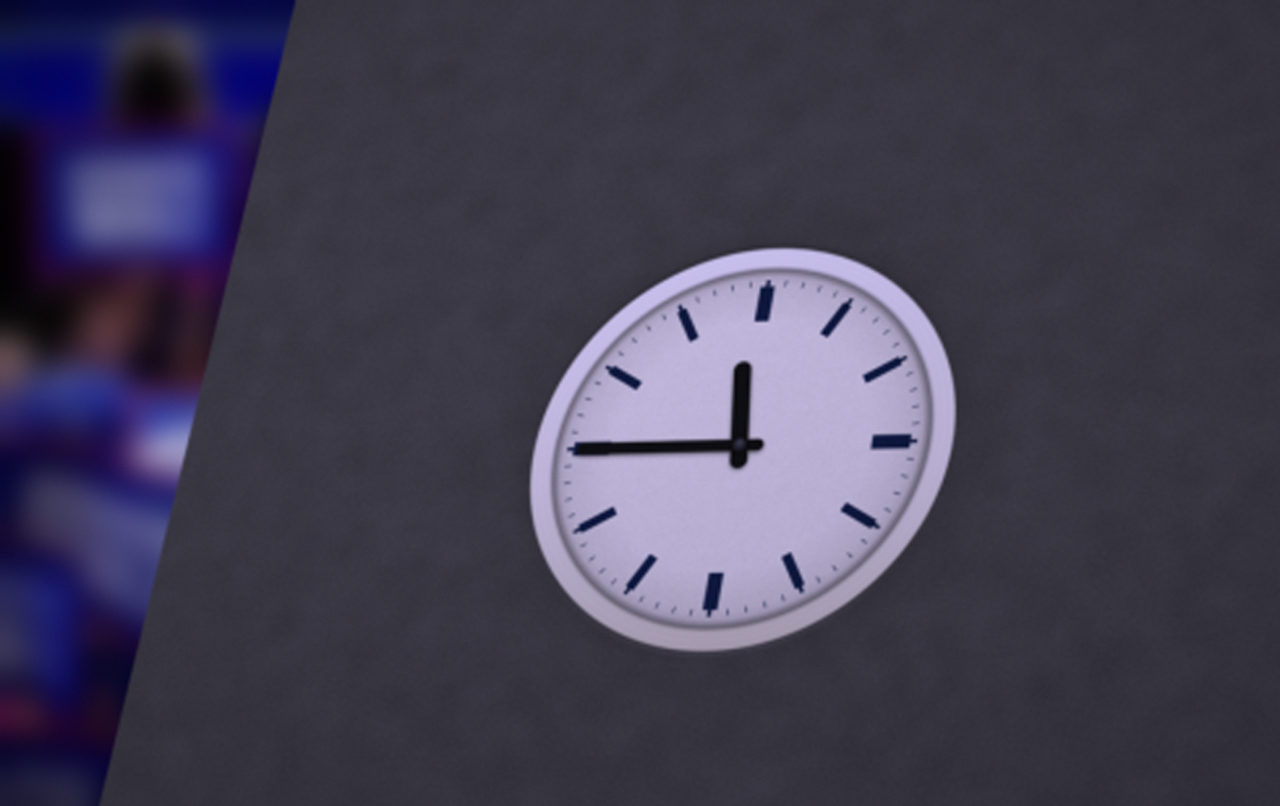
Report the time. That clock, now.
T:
11:45
